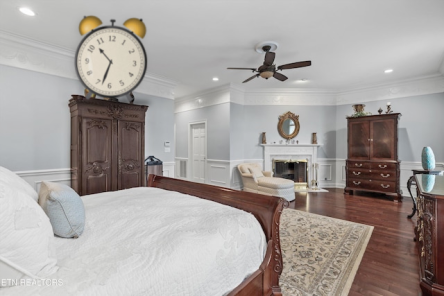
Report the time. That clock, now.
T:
10:33
